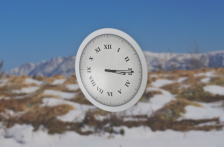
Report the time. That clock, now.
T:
3:15
